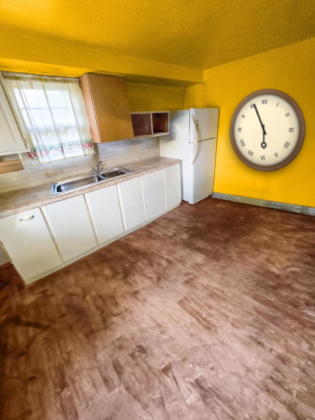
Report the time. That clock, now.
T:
5:56
